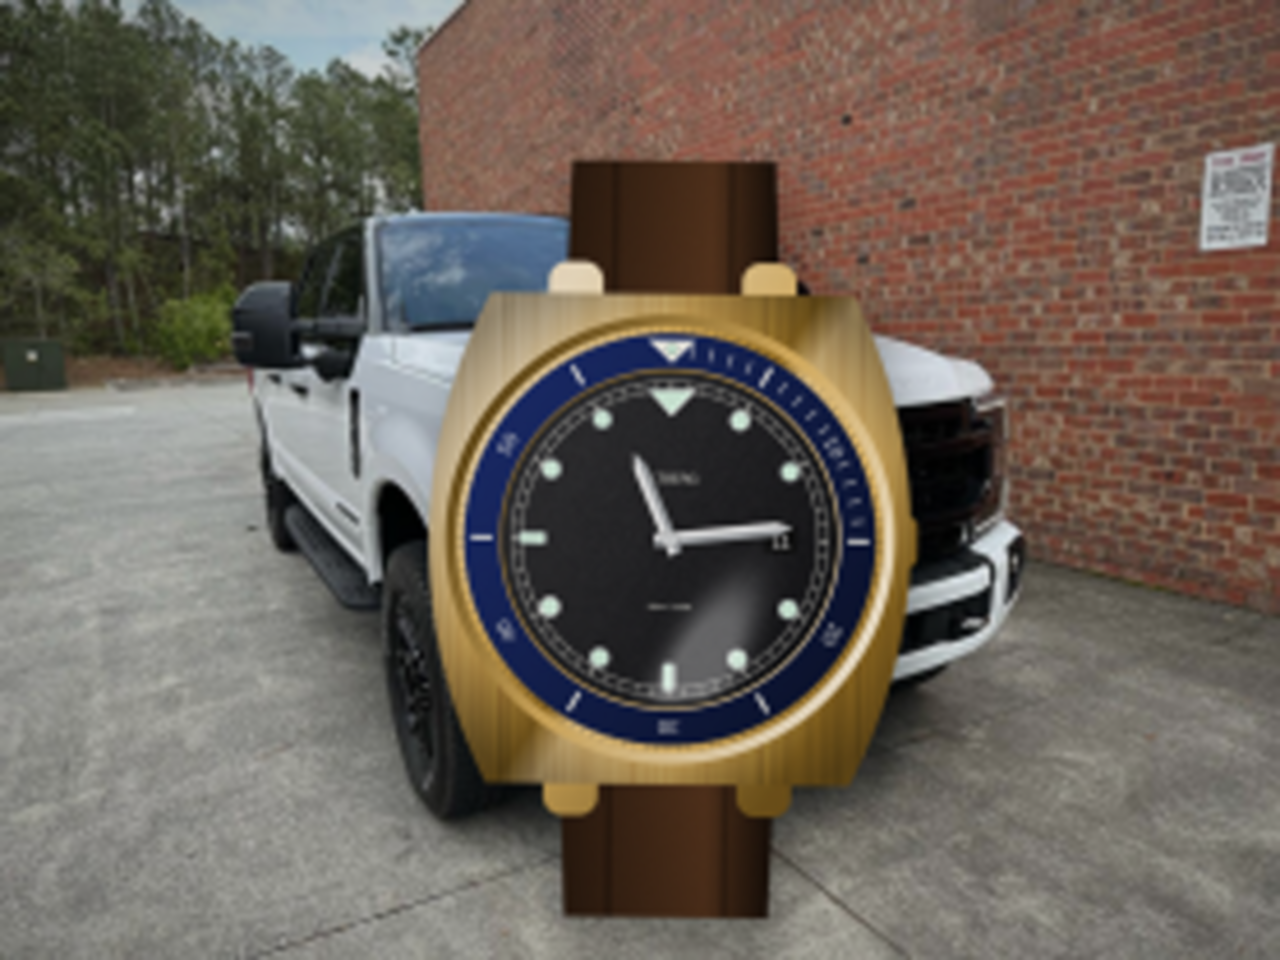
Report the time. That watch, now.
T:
11:14
